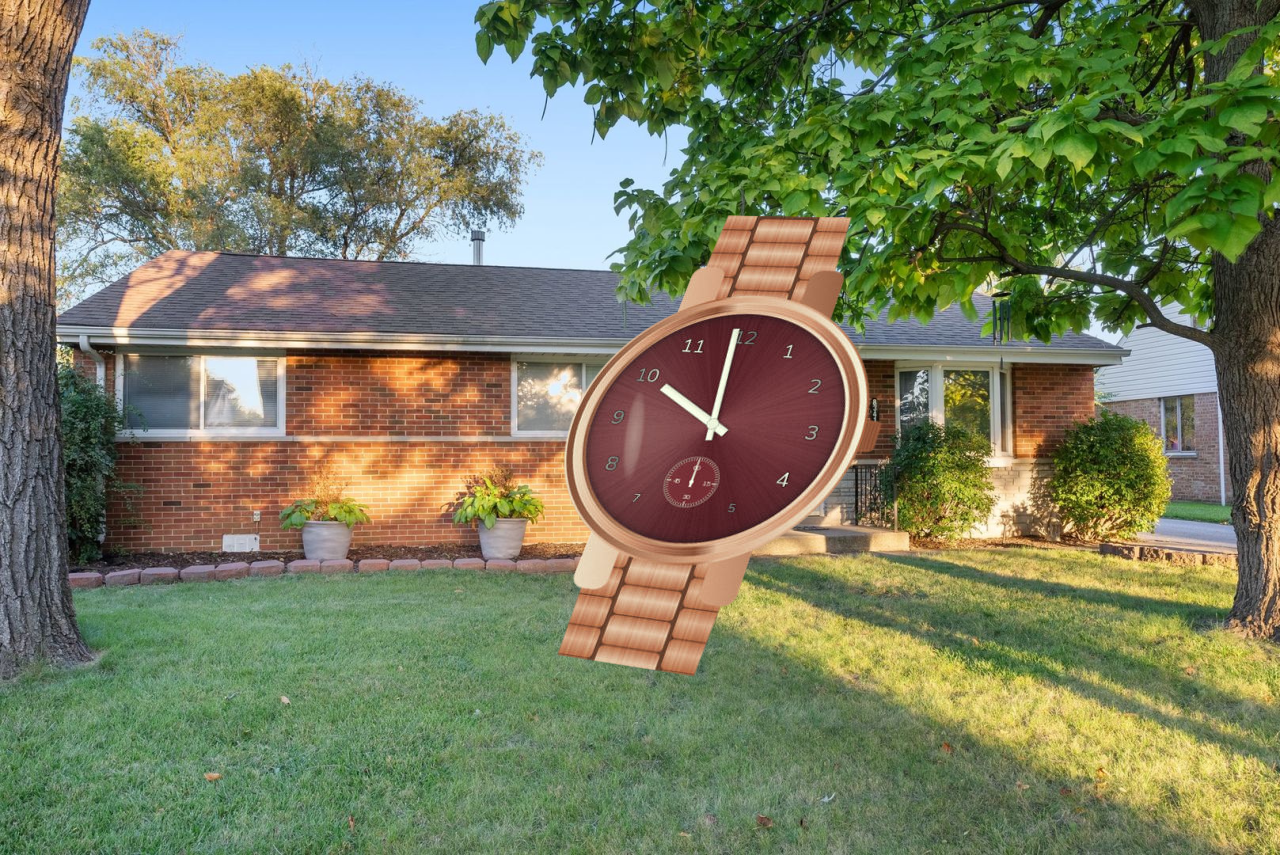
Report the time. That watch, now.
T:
9:59
